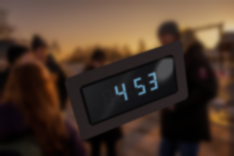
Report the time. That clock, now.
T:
4:53
